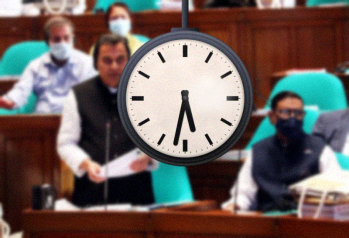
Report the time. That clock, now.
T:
5:32
